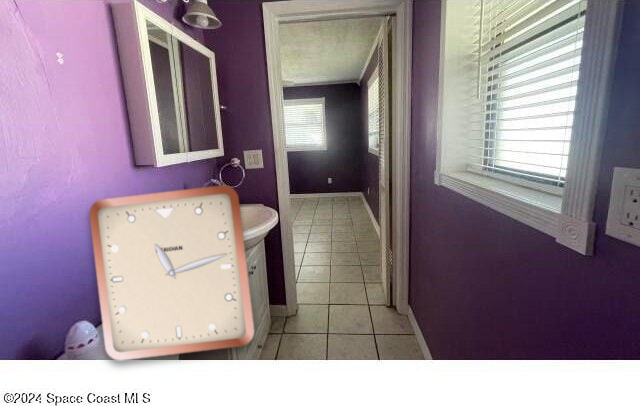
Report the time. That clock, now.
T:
11:13
